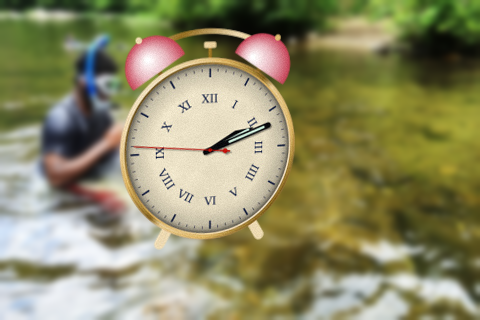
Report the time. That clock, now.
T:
2:11:46
